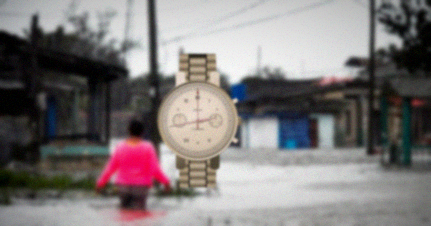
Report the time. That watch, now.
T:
2:43
